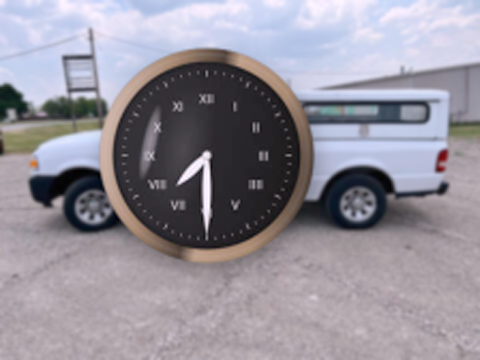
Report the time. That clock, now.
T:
7:30
